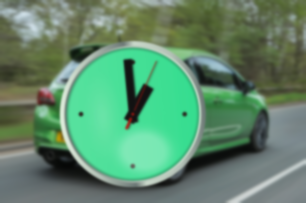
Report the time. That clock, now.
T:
12:59:04
